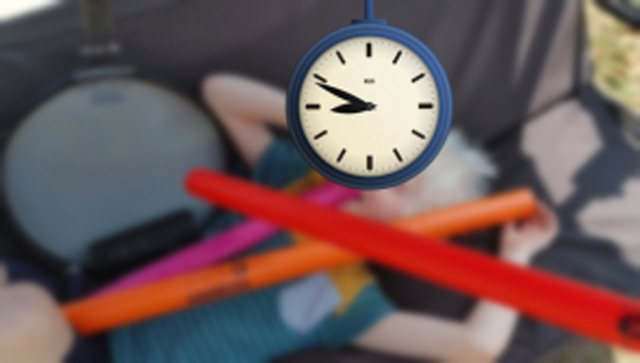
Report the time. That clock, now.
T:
8:49
